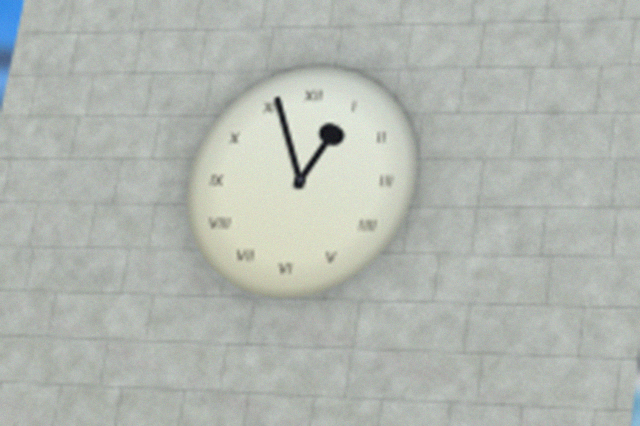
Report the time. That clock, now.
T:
12:56
